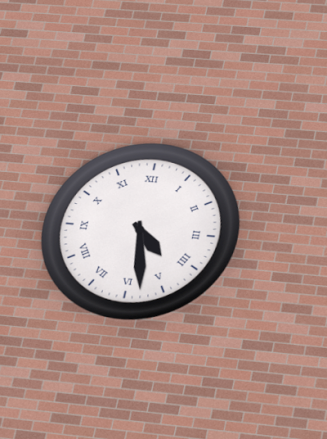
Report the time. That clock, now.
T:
4:28
